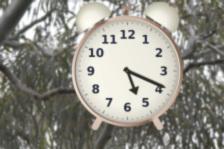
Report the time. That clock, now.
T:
5:19
